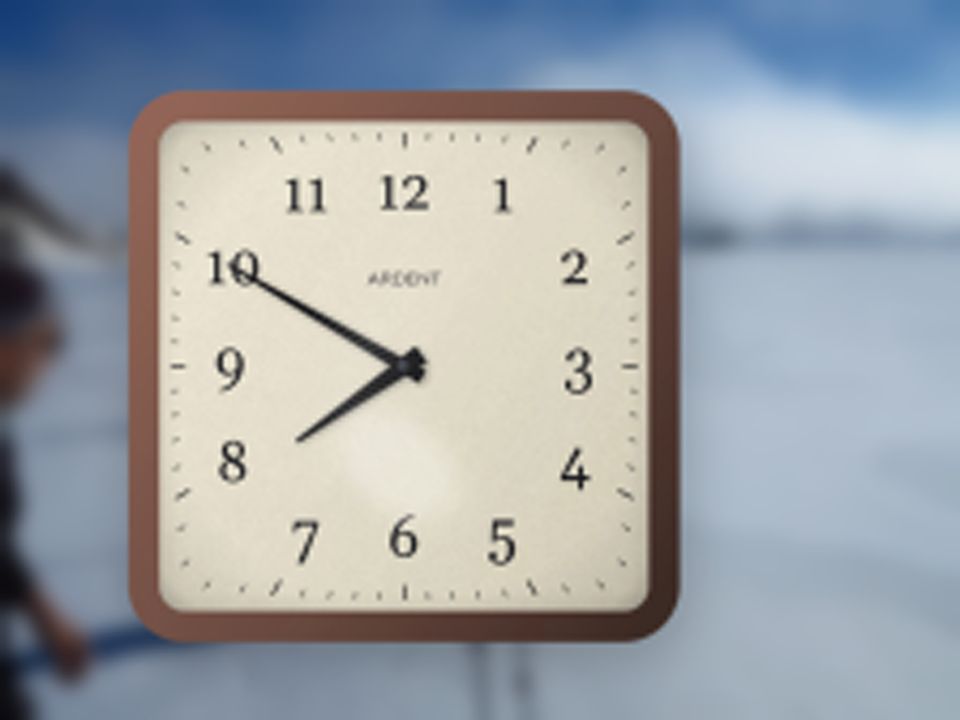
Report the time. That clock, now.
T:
7:50
